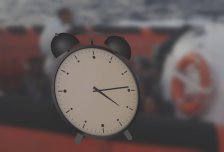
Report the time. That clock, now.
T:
4:14
